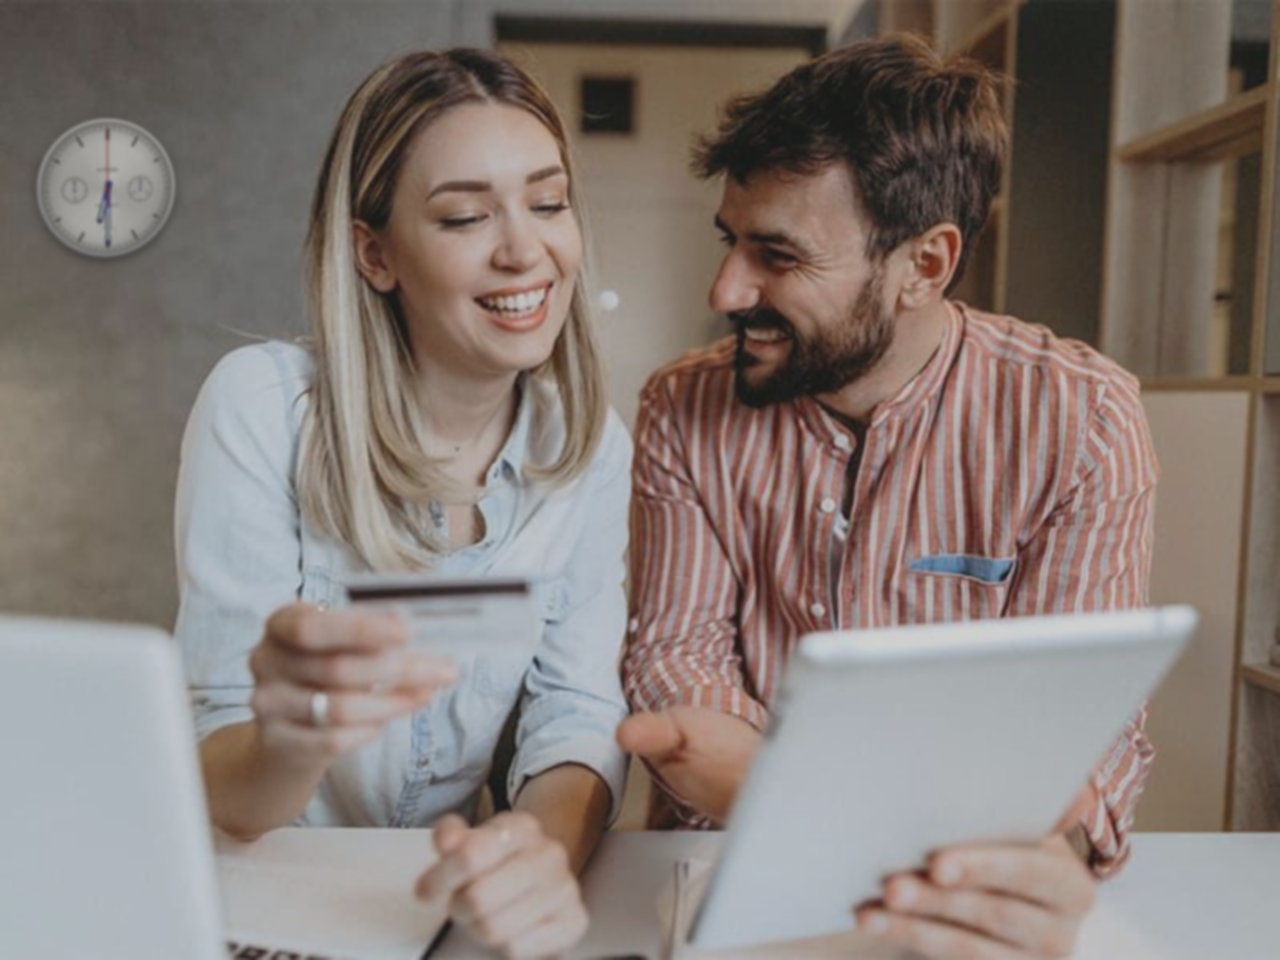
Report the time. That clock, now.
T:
6:30
